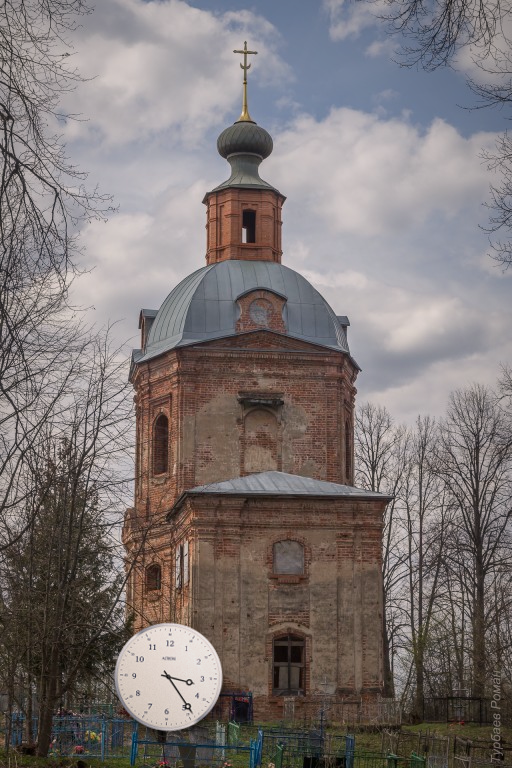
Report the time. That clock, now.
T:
3:24
